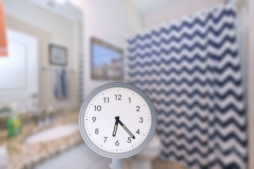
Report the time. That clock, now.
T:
6:23
